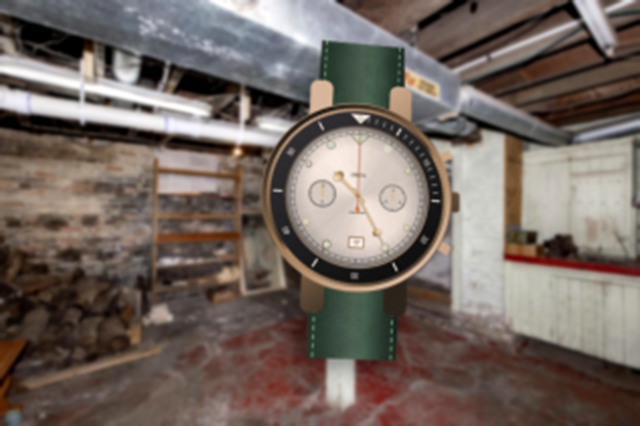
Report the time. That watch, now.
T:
10:25
